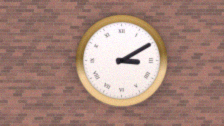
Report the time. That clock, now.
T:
3:10
